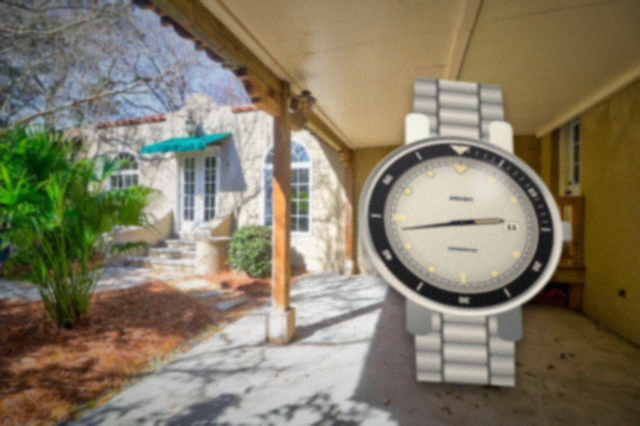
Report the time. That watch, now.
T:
2:43
